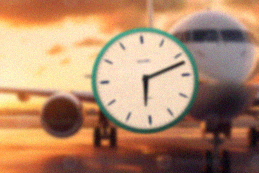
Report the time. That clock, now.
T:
6:12
